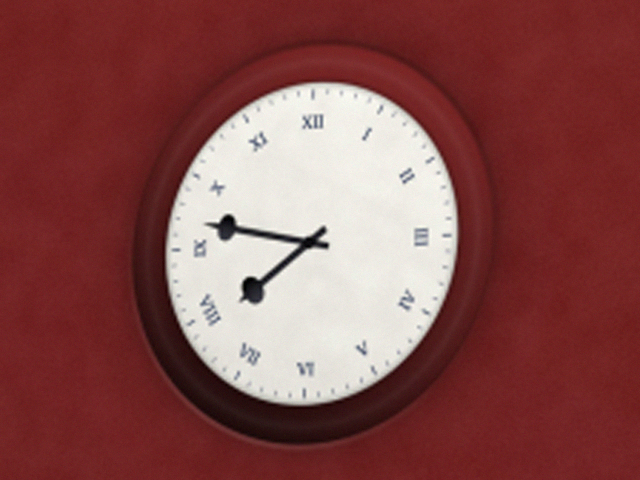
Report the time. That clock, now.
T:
7:47
